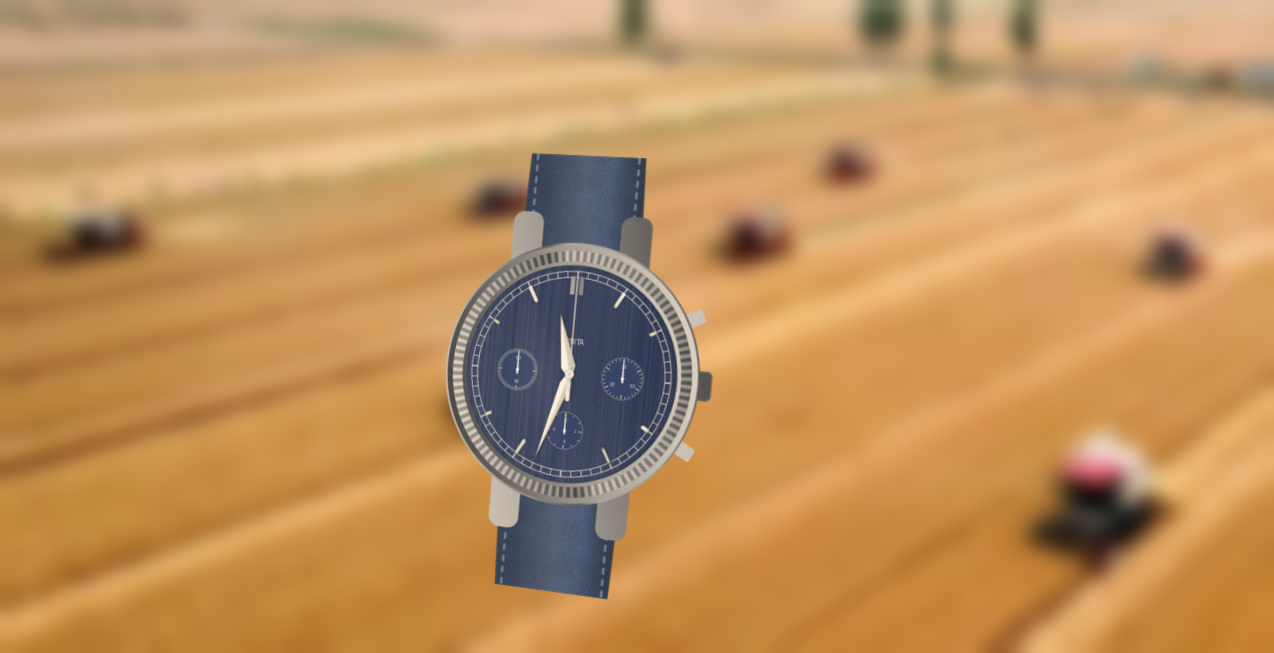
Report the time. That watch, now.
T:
11:33
